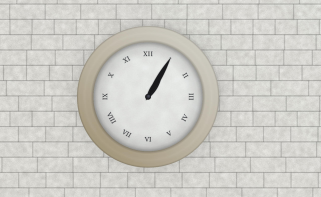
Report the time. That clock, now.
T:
1:05
